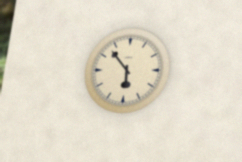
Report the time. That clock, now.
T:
5:53
